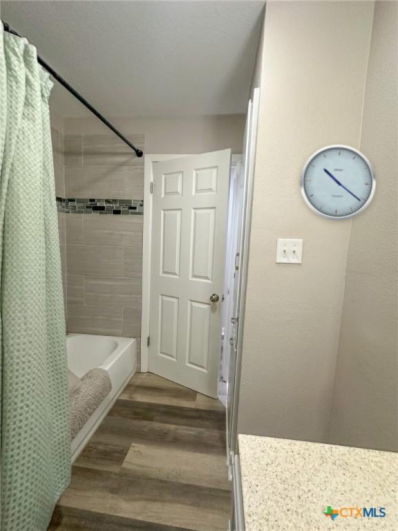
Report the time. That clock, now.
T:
10:21
